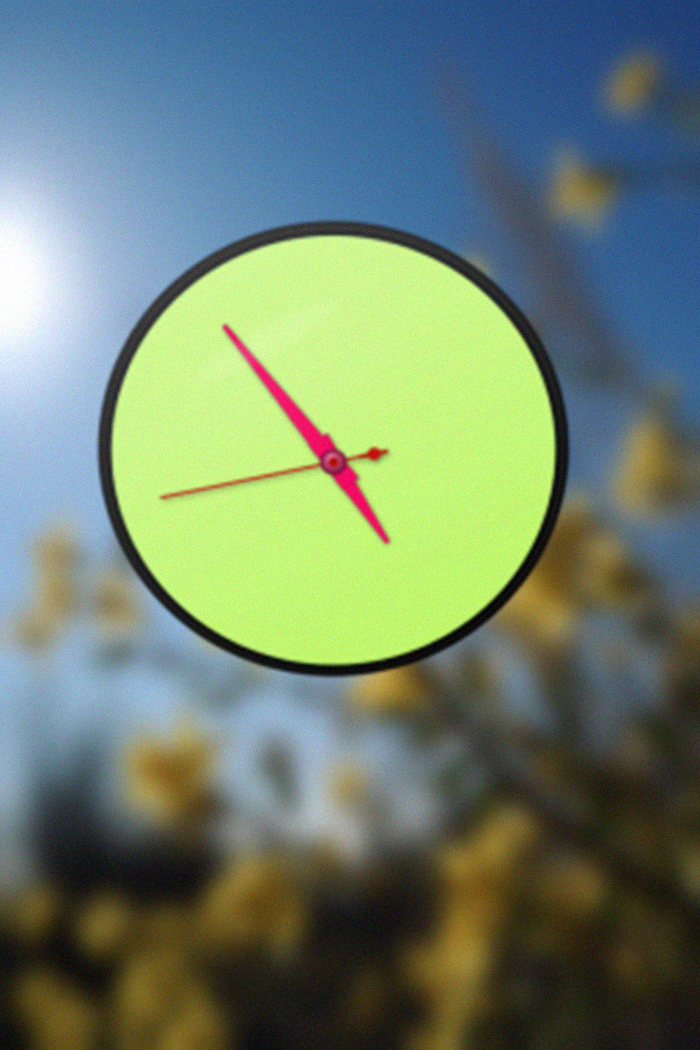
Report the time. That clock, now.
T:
4:53:43
